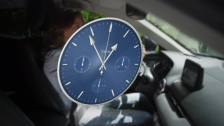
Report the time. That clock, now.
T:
12:54
